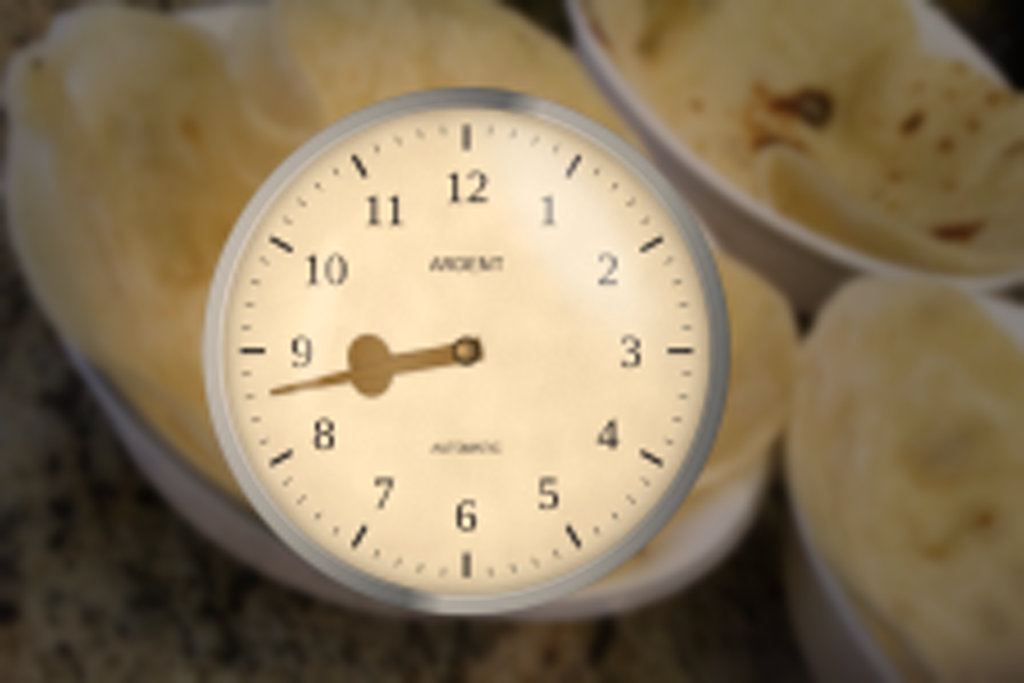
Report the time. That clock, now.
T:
8:43
